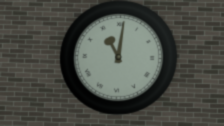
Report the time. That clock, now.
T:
11:01
